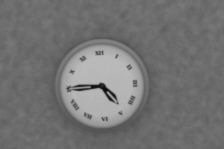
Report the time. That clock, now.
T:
4:45
